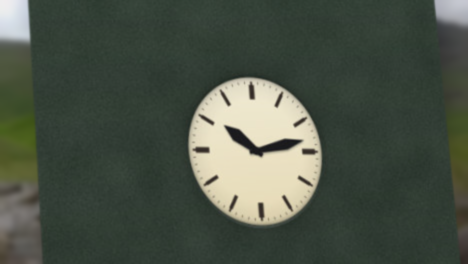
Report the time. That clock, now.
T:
10:13
